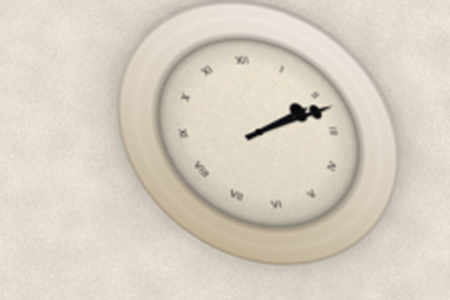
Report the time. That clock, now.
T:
2:12
